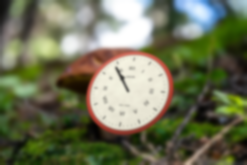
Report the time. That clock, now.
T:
10:54
